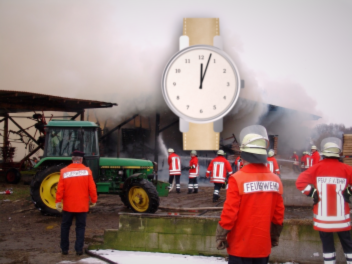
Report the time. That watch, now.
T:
12:03
